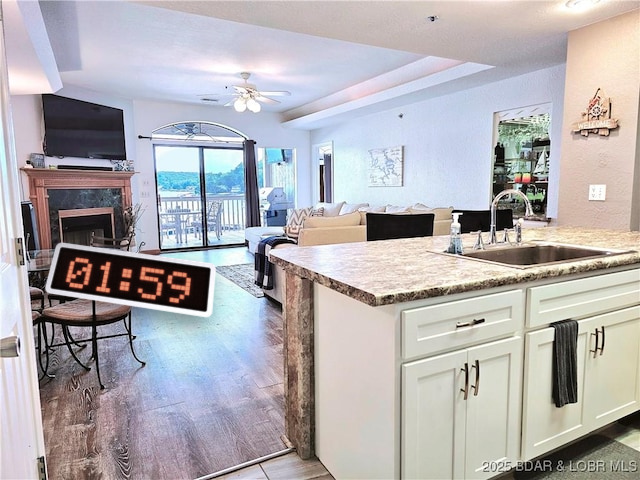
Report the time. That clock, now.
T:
1:59
